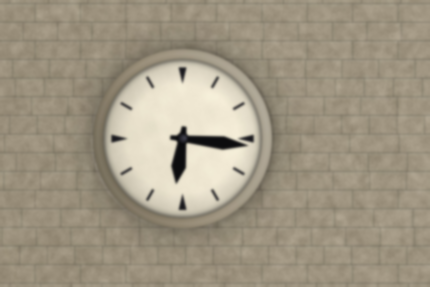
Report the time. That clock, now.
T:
6:16
